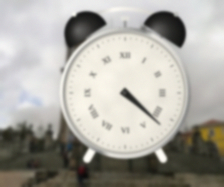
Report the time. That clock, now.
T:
4:22
